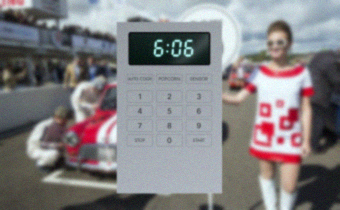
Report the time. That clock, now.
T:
6:06
